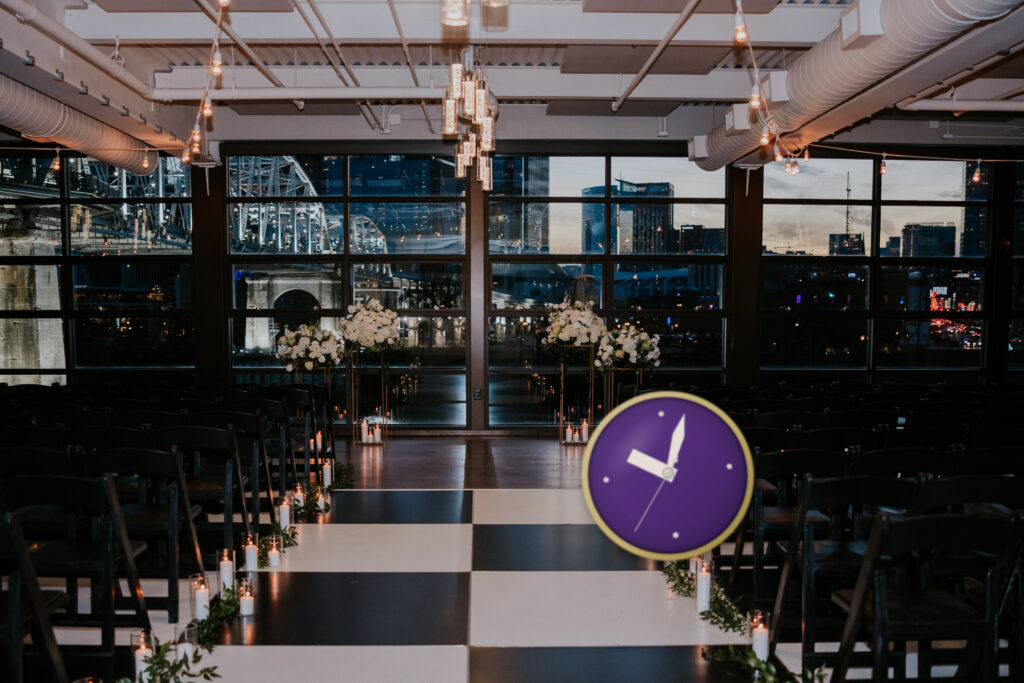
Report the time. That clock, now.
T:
10:03:36
